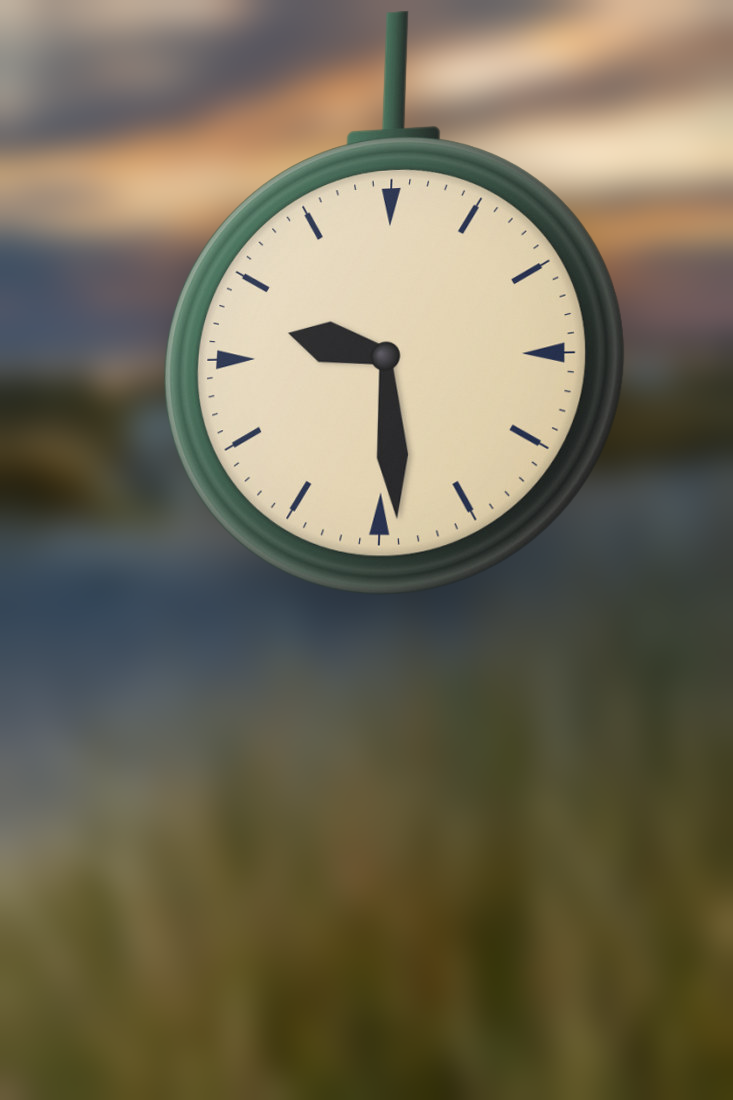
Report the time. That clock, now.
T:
9:29
